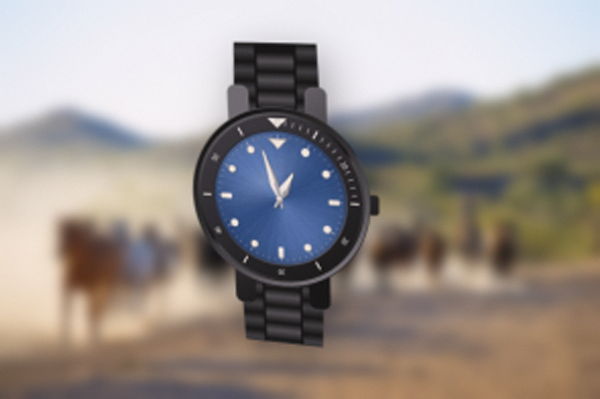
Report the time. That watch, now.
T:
12:57
